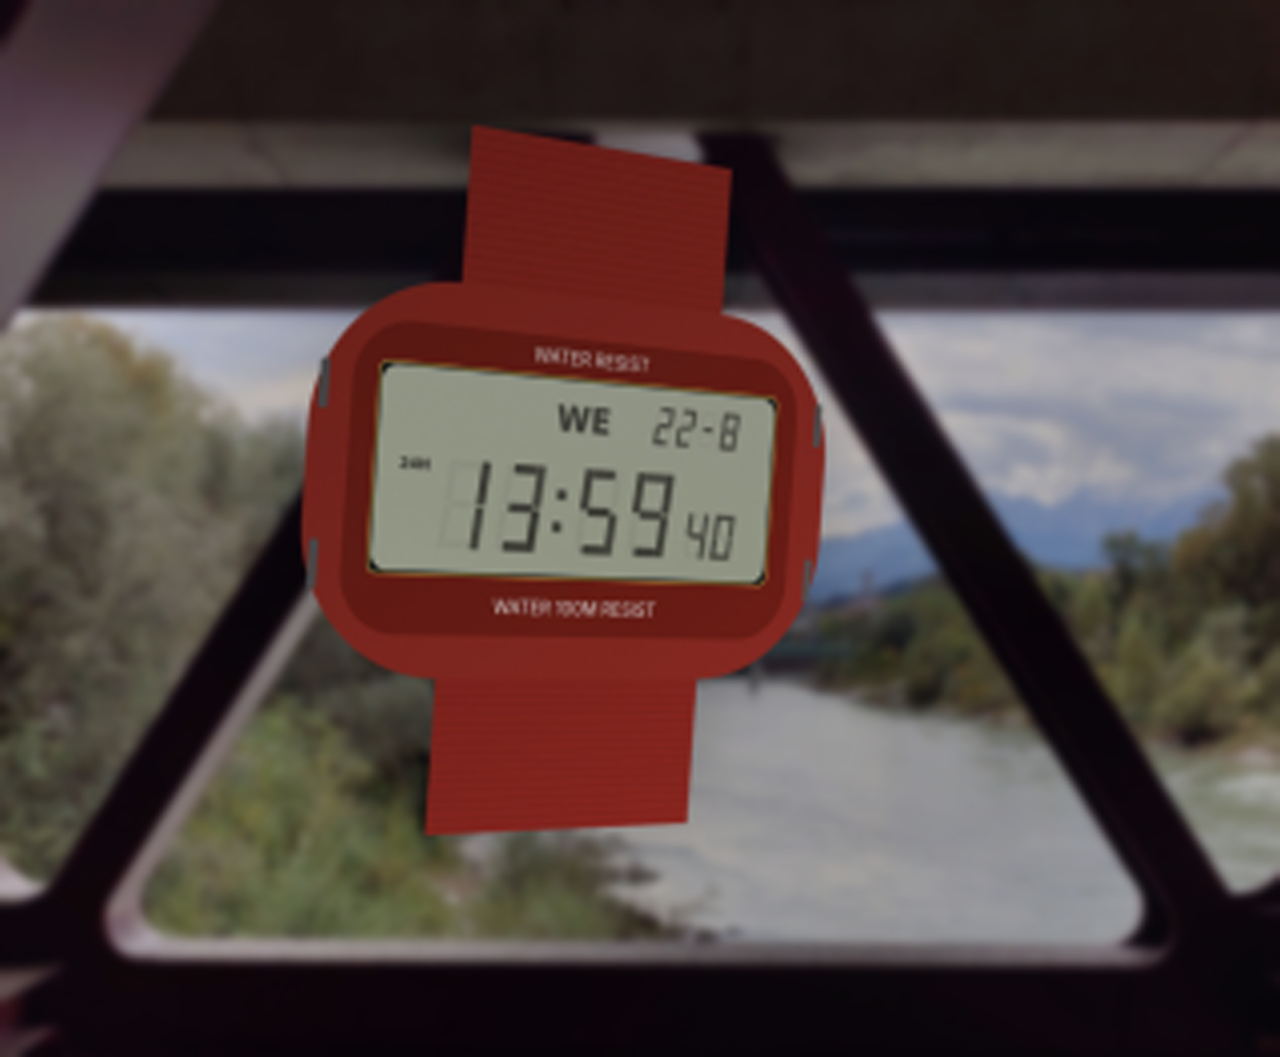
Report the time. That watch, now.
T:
13:59:40
